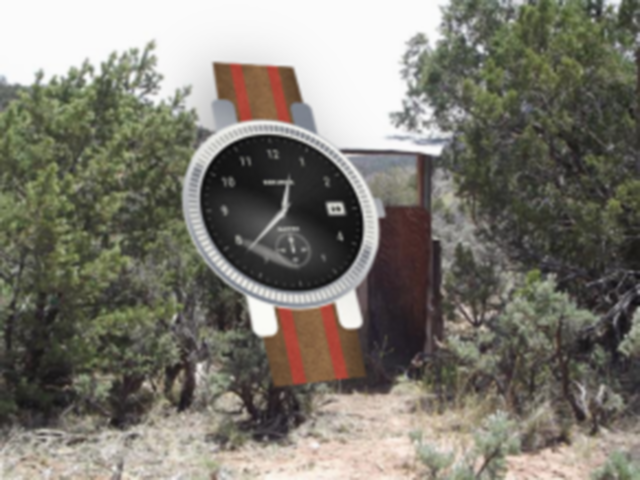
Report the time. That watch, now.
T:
12:38
